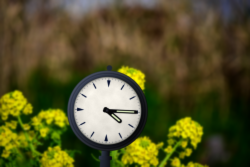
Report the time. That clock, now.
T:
4:15
